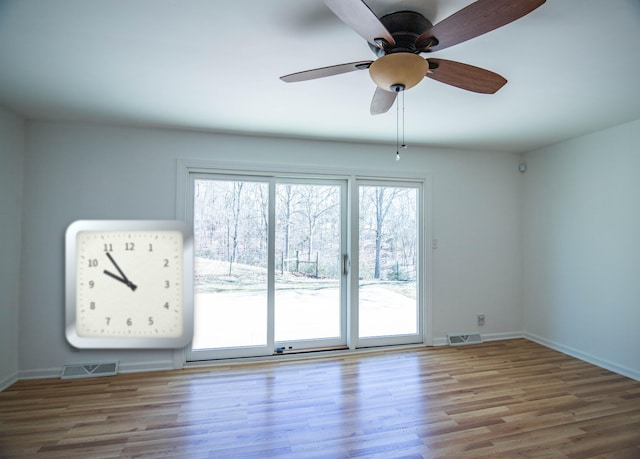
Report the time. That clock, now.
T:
9:54
